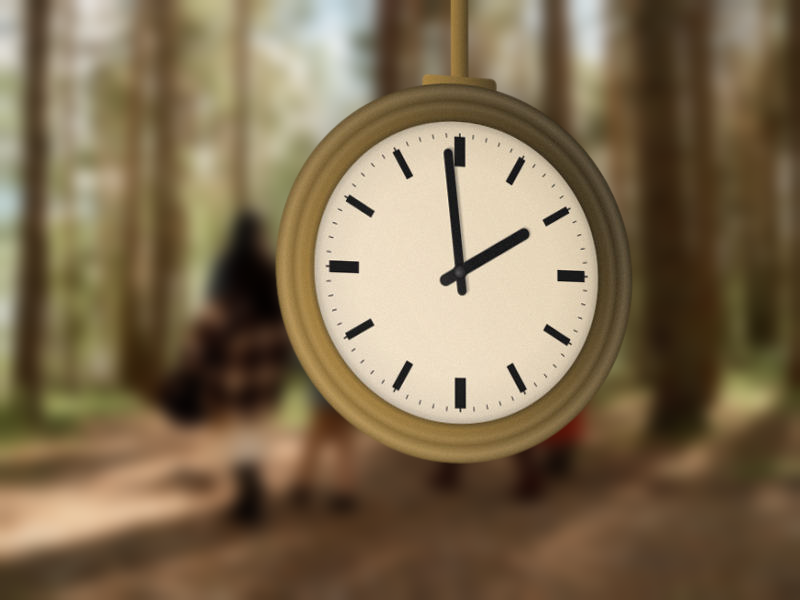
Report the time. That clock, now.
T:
1:59
